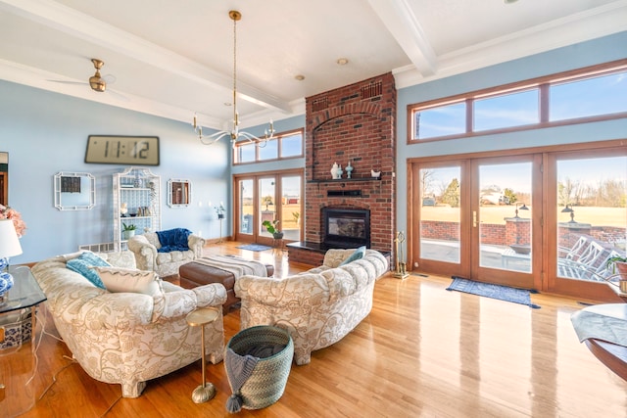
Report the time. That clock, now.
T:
11:12
